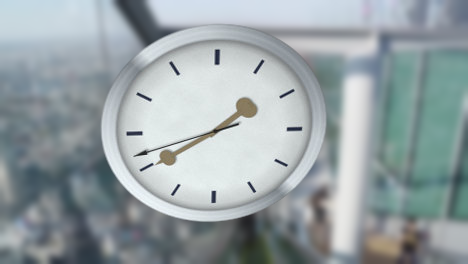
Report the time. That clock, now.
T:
1:39:42
